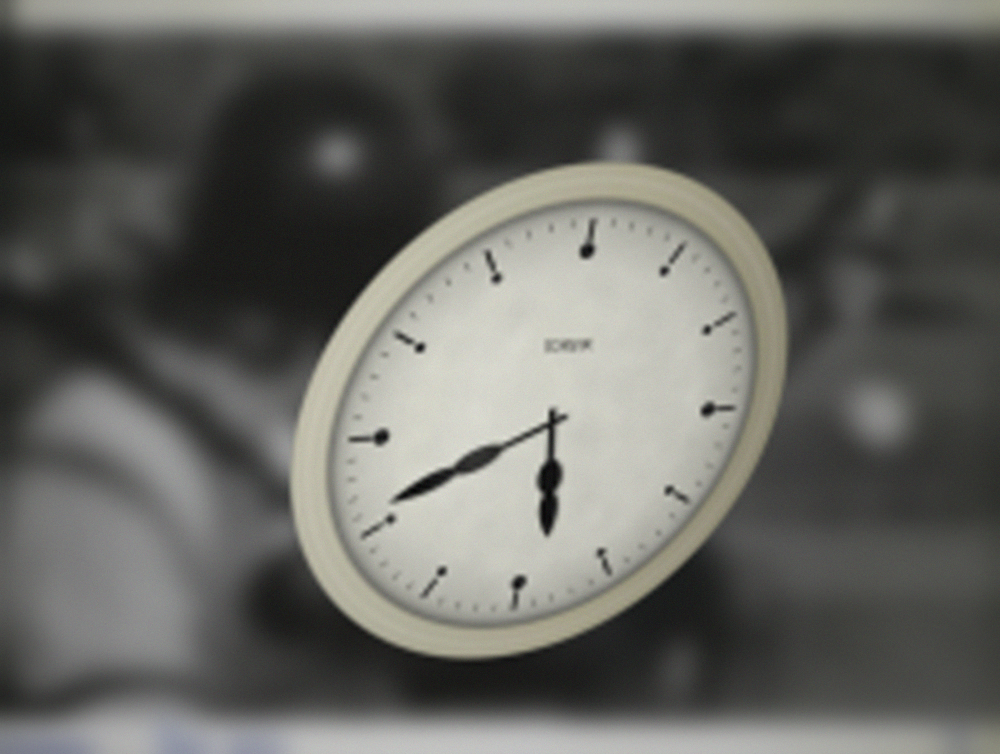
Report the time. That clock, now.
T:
5:41
